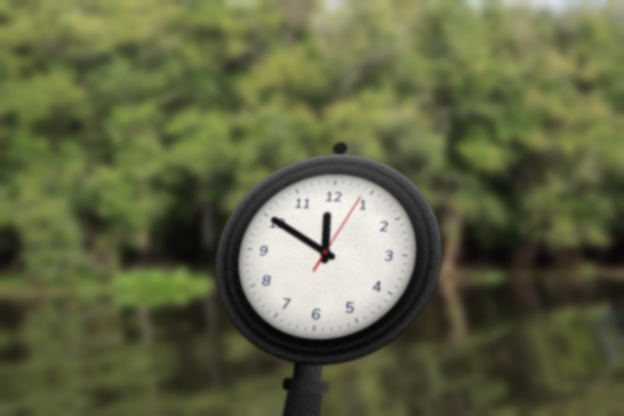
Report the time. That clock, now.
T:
11:50:04
